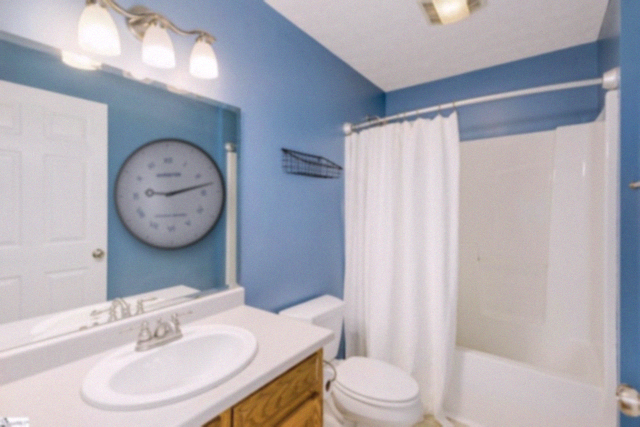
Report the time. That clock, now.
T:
9:13
